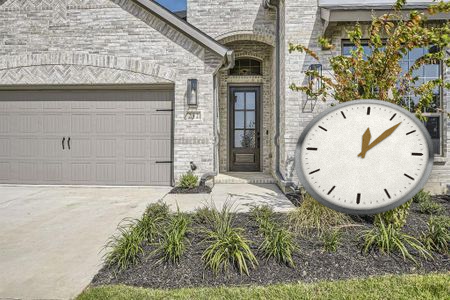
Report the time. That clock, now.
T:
12:07
